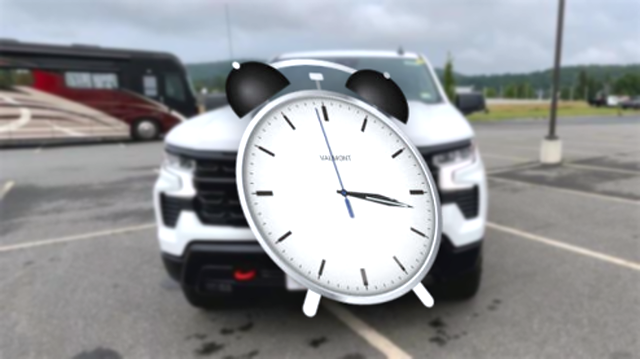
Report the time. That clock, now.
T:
3:16:59
